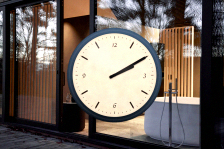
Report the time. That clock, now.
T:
2:10
